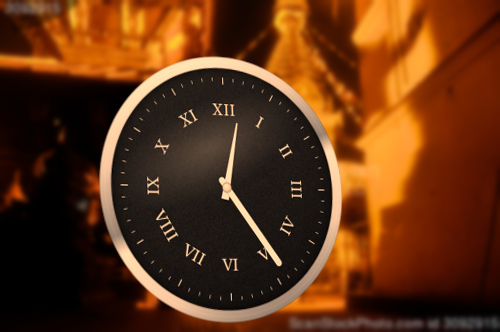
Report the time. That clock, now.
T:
12:24
